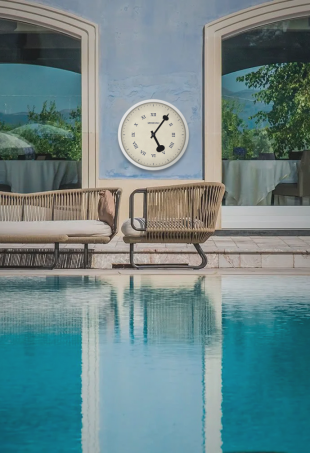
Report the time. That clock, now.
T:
5:06
